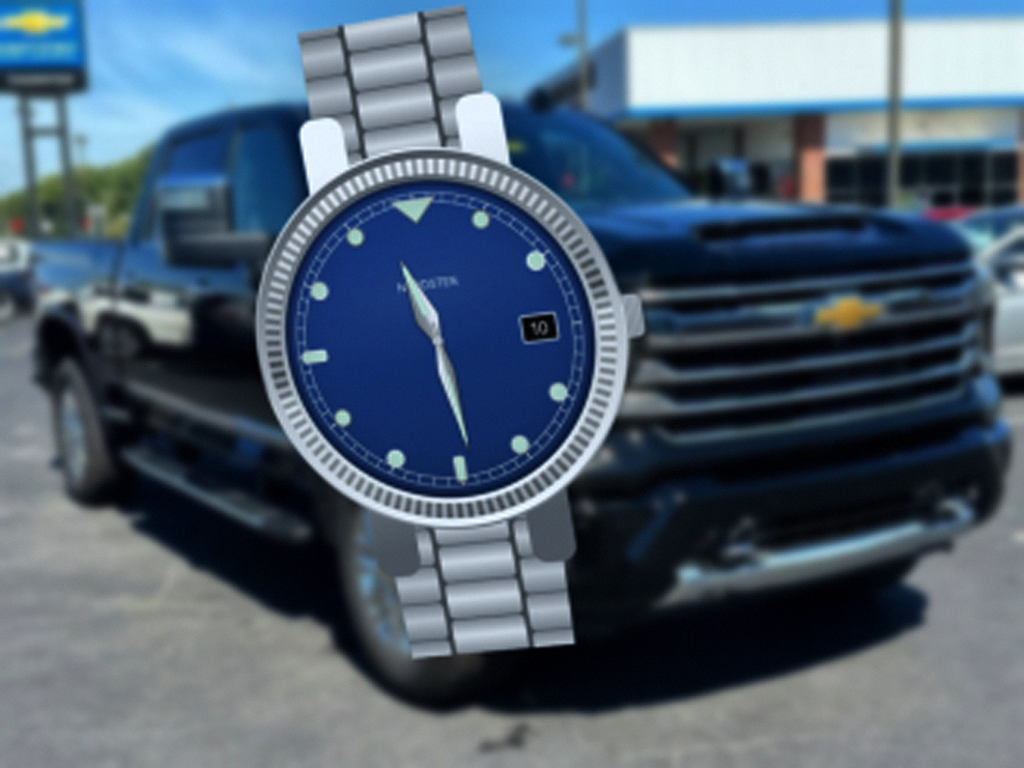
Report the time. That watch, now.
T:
11:29
